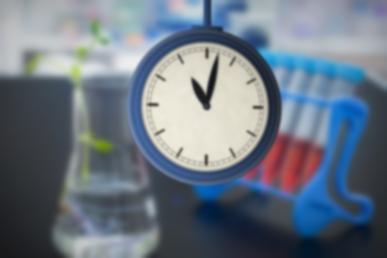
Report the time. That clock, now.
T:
11:02
